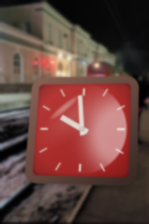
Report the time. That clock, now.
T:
9:59
